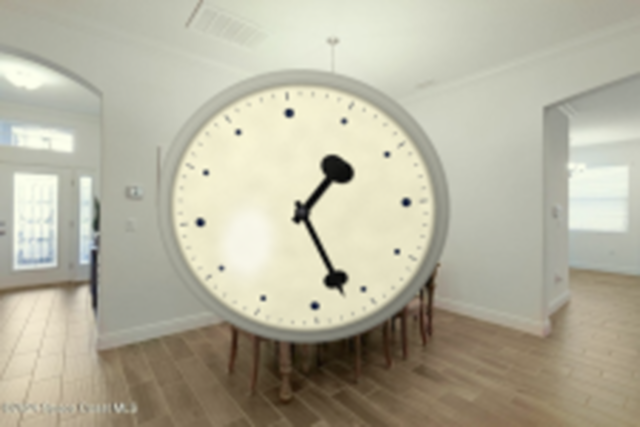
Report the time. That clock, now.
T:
1:27
